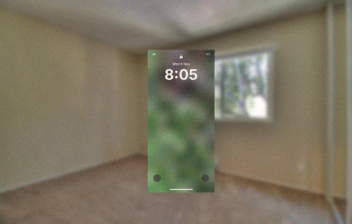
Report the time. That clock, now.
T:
8:05
